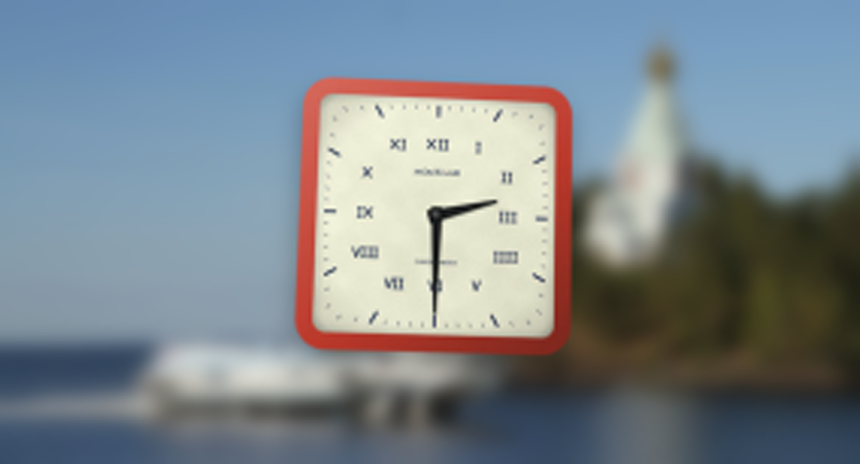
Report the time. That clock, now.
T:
2:30
